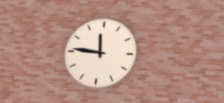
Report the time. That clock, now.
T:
11:46
